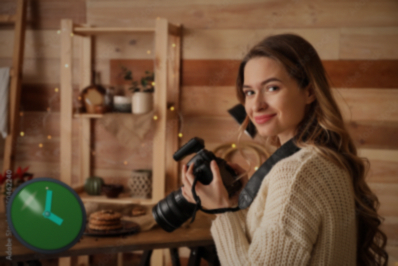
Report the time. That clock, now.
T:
4:01
